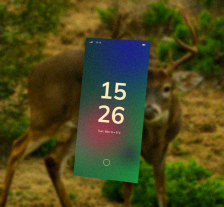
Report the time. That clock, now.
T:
15:26
